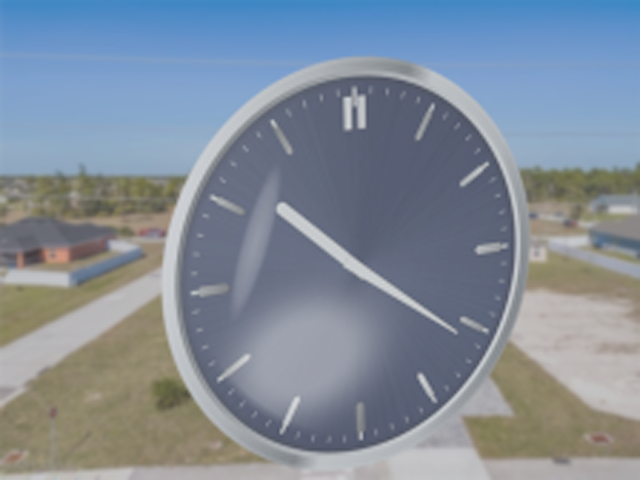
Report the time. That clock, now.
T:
10:21
